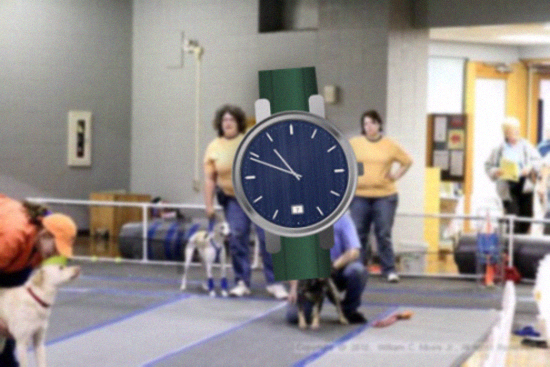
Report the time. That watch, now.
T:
10:49
